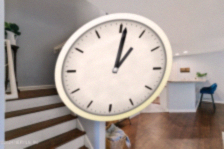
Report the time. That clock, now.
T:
1:01
